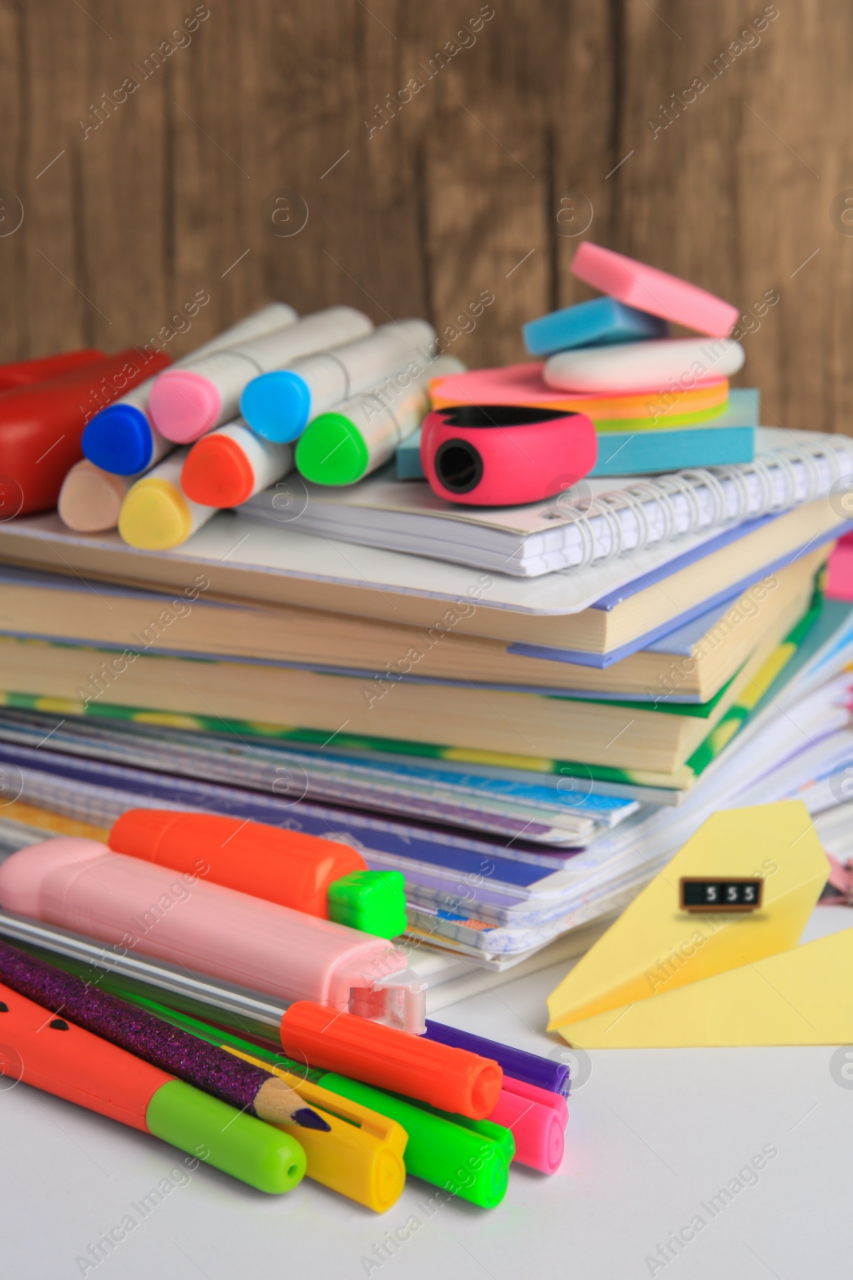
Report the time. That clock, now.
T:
5:55
